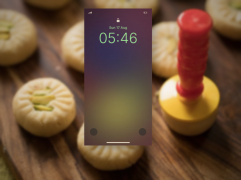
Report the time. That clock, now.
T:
5:46
